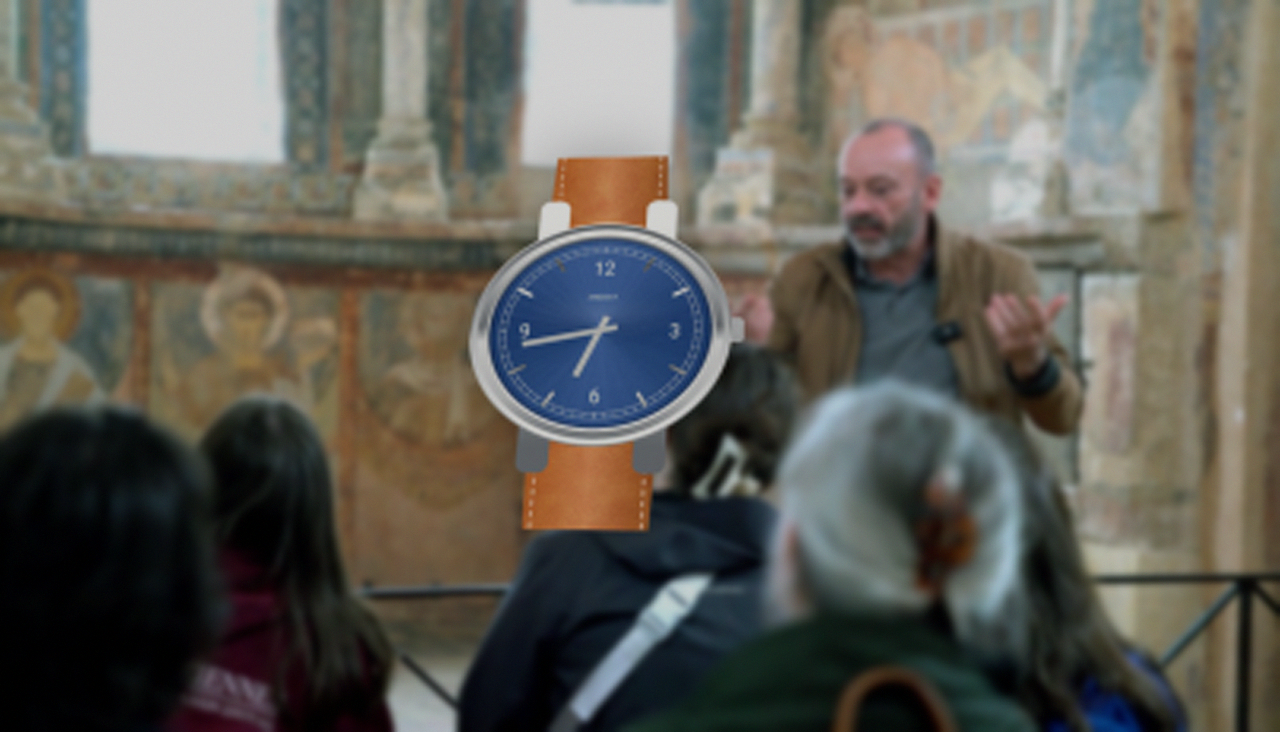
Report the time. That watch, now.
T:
6:43
